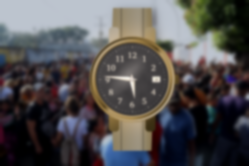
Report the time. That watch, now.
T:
5:46
